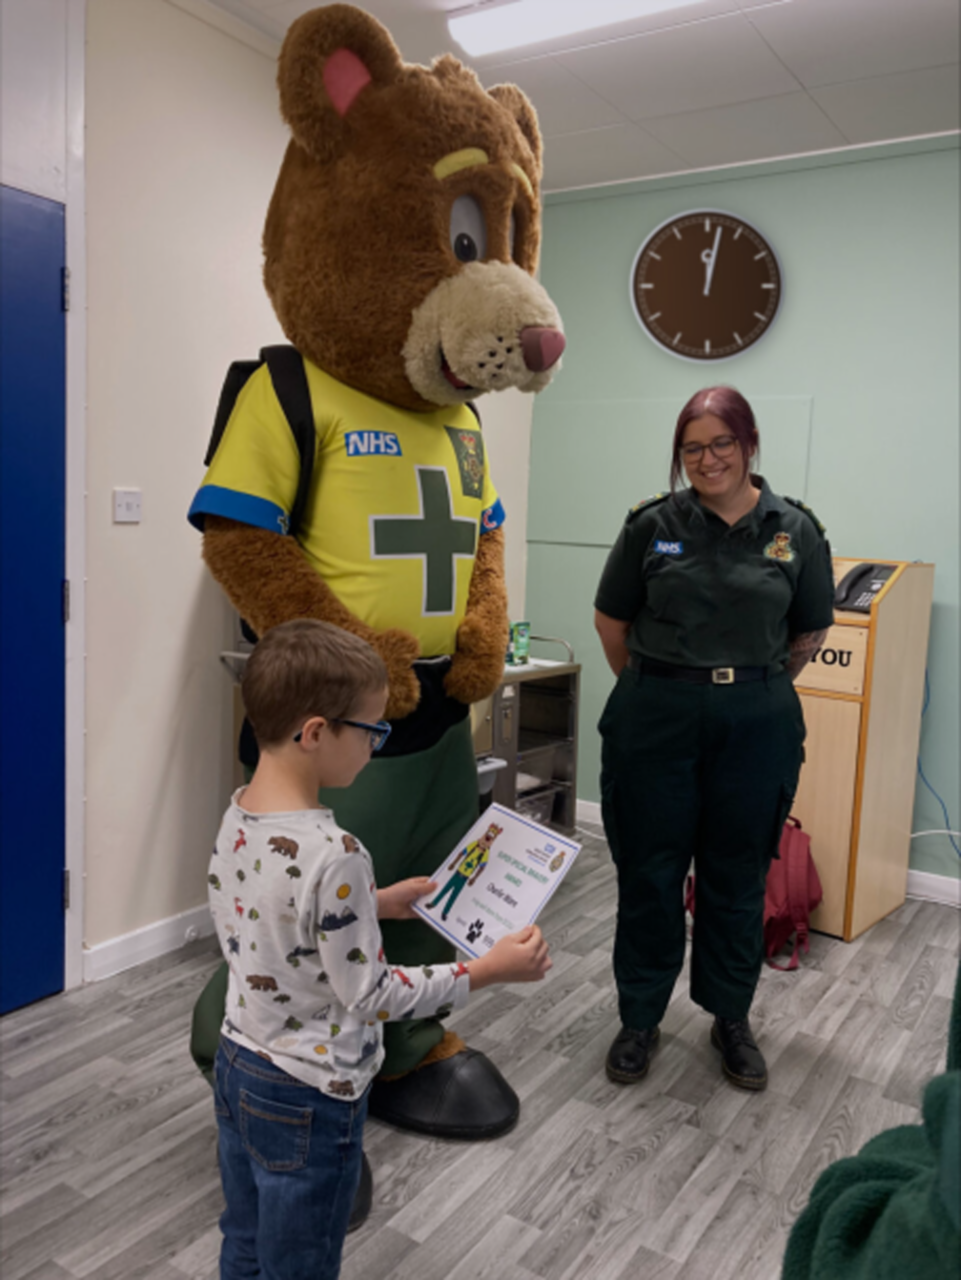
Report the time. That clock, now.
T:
12:02
